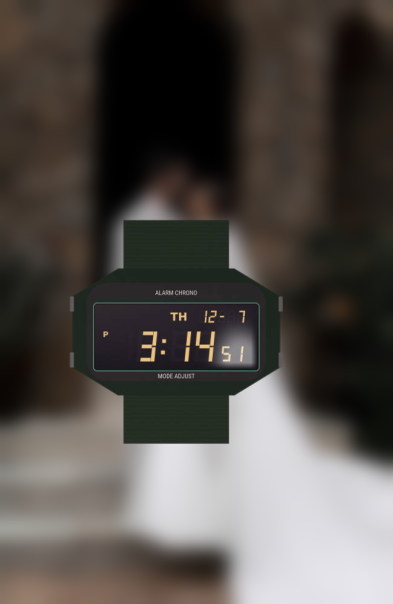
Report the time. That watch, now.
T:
3:14:51
